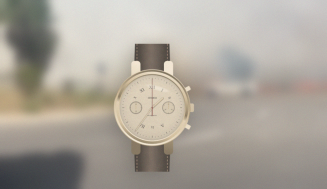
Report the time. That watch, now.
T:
1:36
